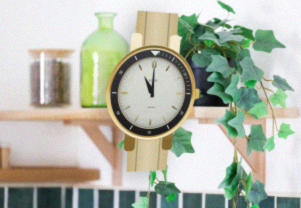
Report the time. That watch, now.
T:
11:00
